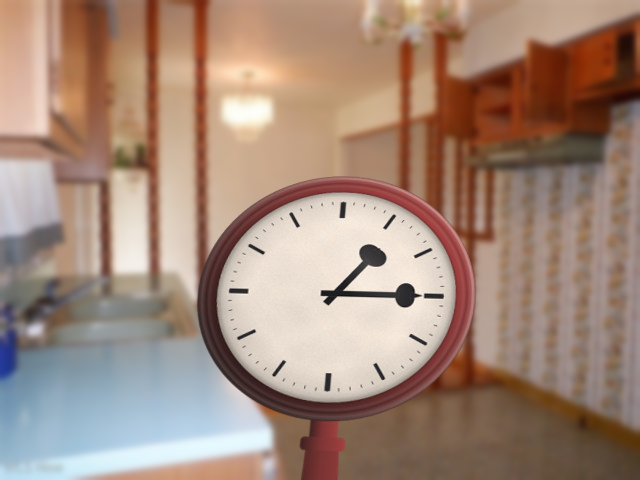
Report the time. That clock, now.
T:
1:15
